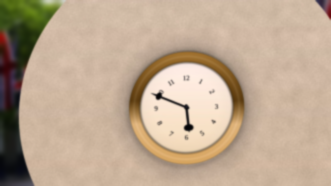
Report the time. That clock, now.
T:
5:49
